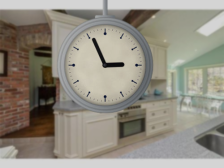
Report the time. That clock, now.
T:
2:56
